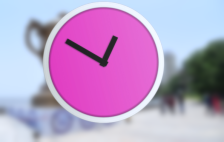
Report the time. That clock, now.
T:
12:50
